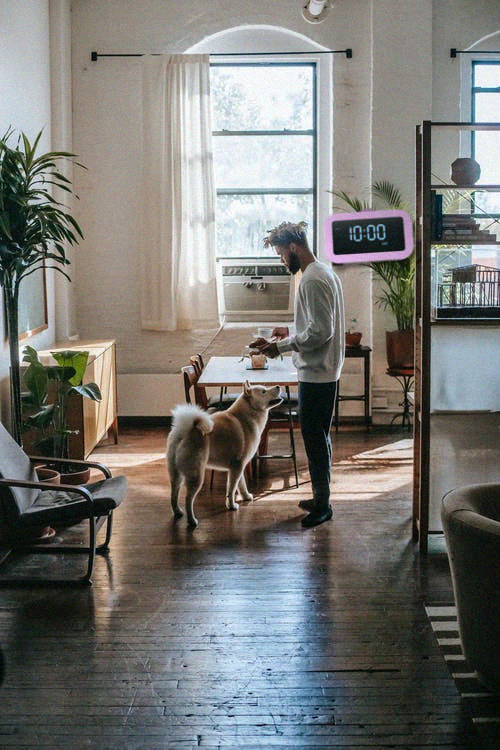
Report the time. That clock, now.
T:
10:00
